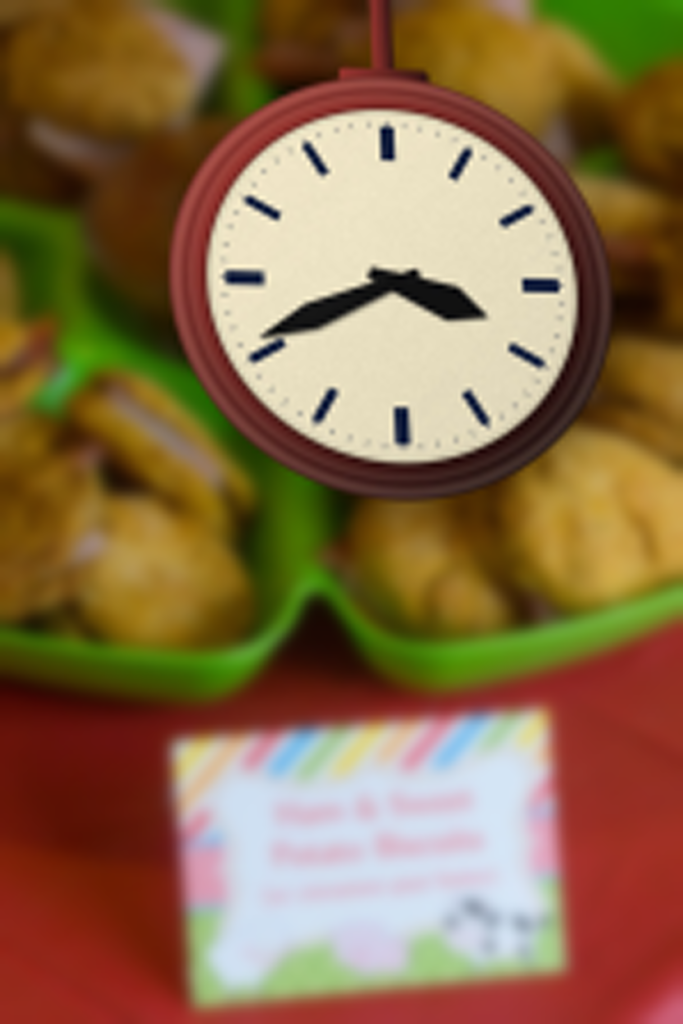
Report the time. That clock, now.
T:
3:41
